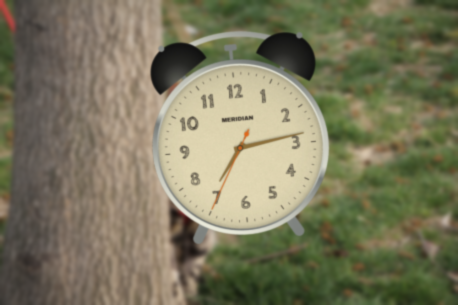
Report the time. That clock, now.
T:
7:13:35
